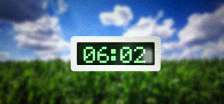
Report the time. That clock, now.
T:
6:02
